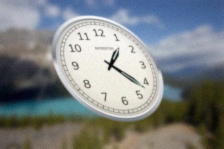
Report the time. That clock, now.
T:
1:22
